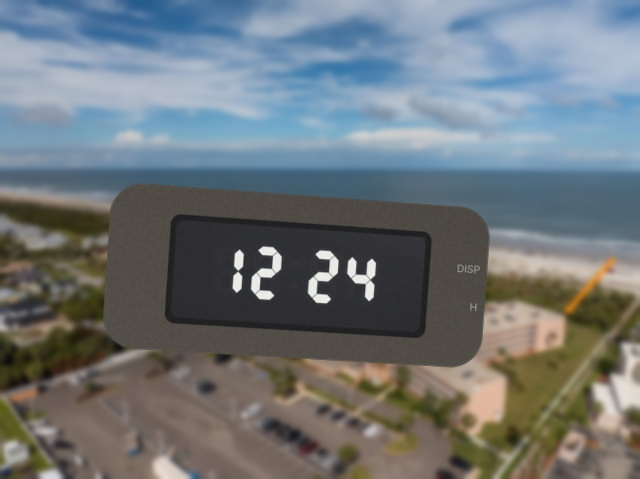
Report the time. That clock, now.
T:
12:24
